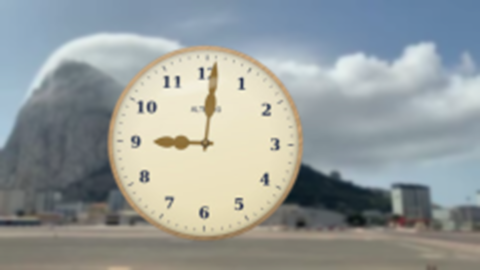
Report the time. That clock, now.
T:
9:01
